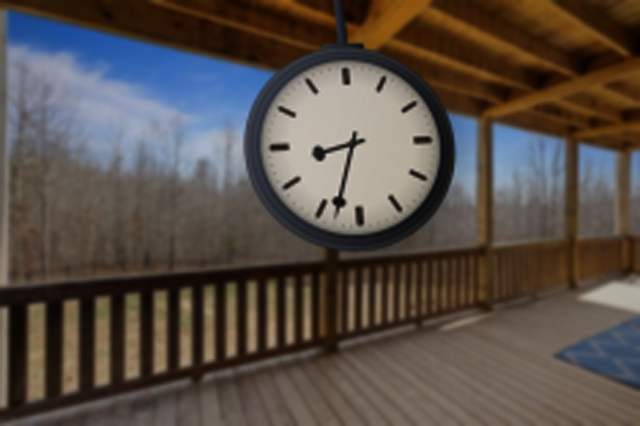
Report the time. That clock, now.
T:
8:33
